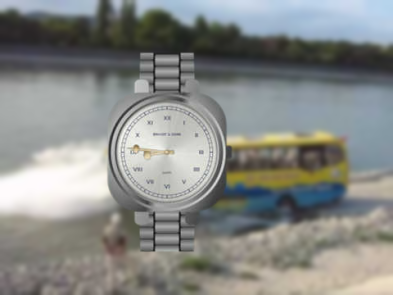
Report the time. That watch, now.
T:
8:46
